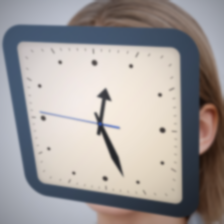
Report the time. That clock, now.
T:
12:26:46
